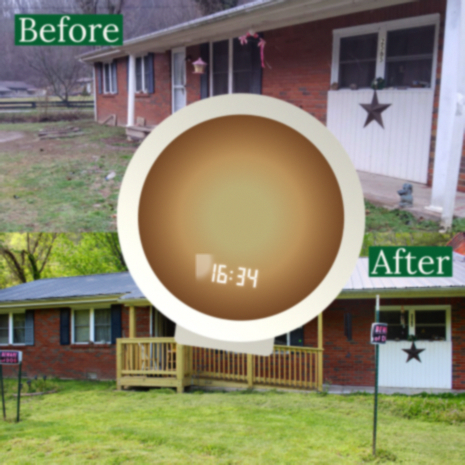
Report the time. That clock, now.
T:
16:34
